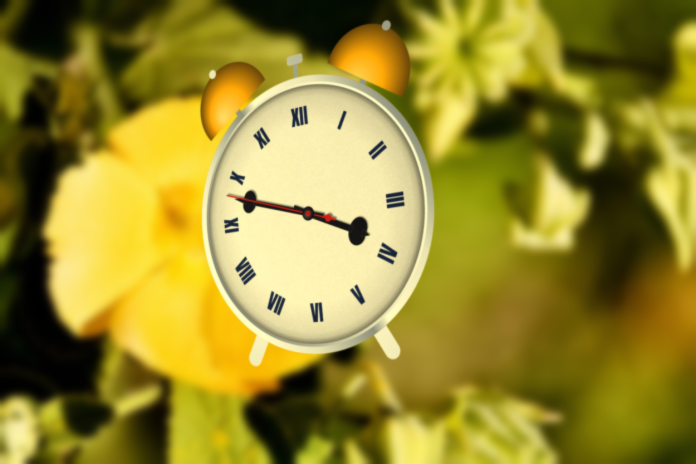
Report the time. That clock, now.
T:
3:47:48
